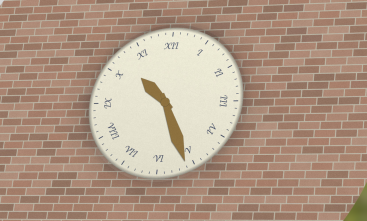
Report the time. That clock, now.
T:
10:26
